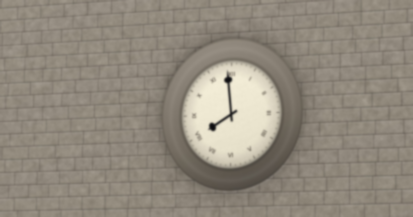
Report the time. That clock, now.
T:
7:59
